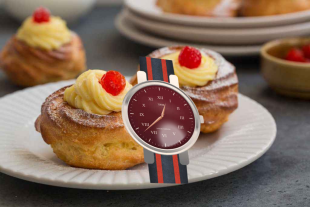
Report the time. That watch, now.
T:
12:38
